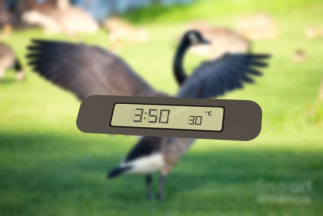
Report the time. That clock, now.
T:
3:50
